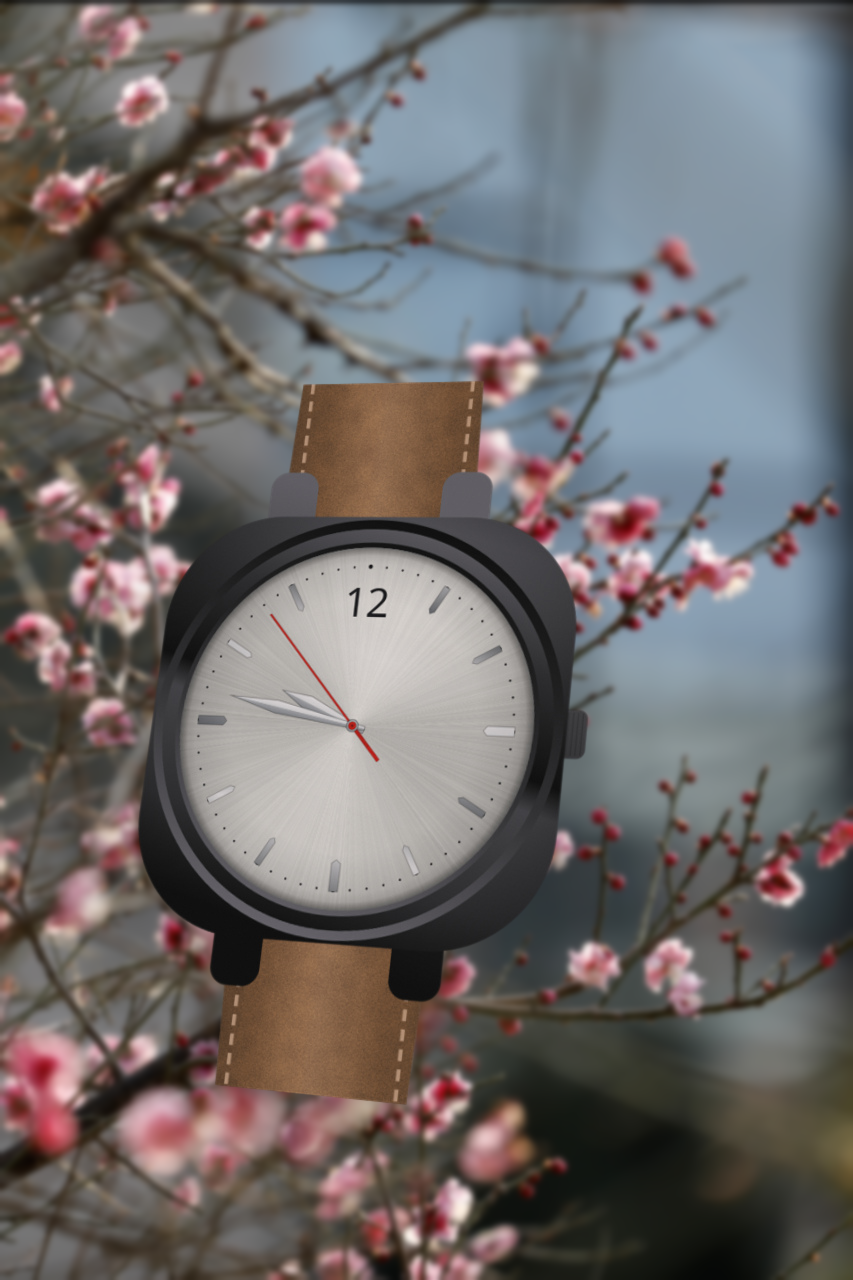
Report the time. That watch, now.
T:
9:46:53
